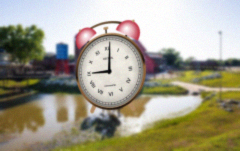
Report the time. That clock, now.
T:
9:01
